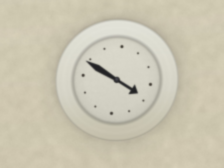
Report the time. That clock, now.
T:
3:49
